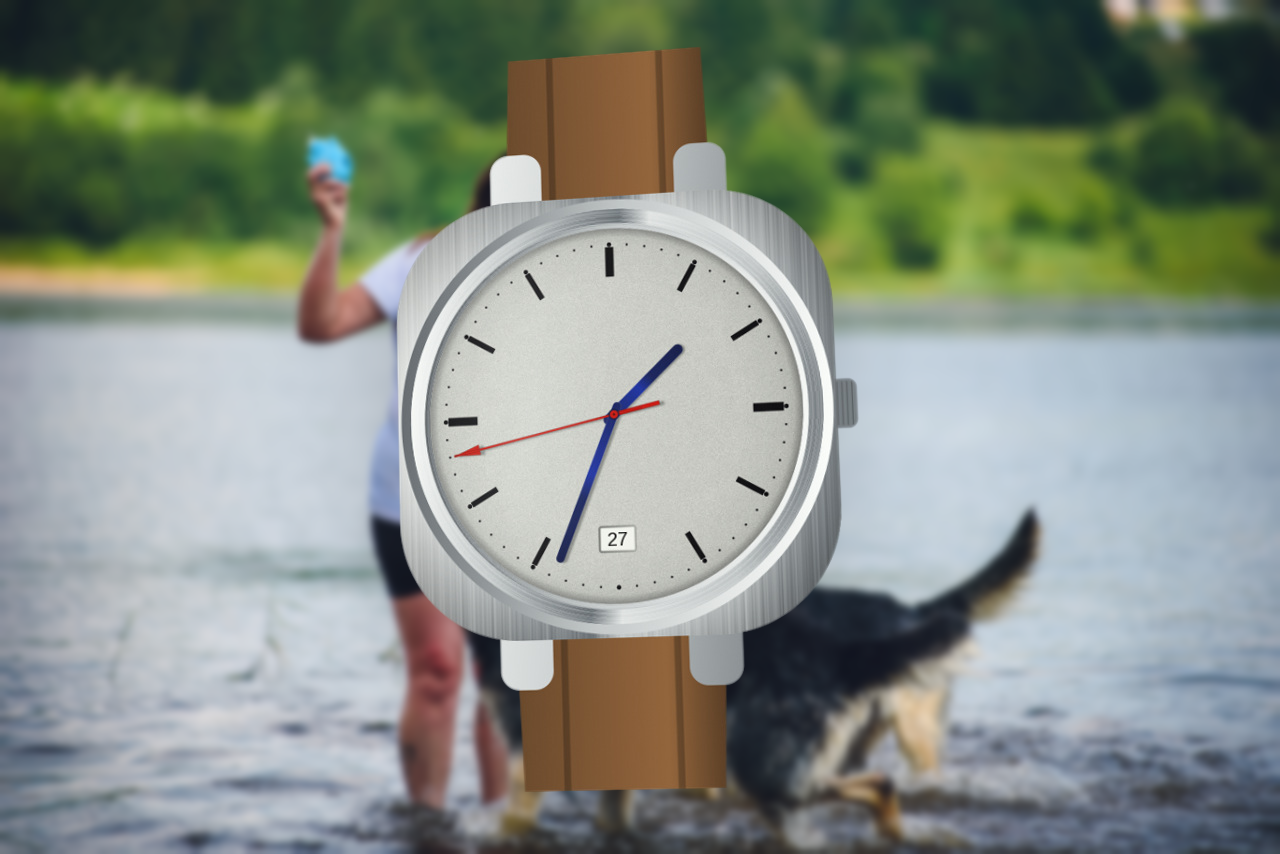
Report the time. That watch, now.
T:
1:33:43
